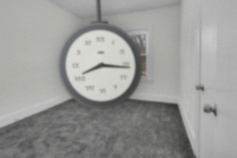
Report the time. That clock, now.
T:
8:16
